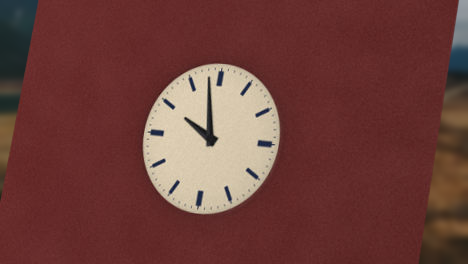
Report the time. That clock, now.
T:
9:58
